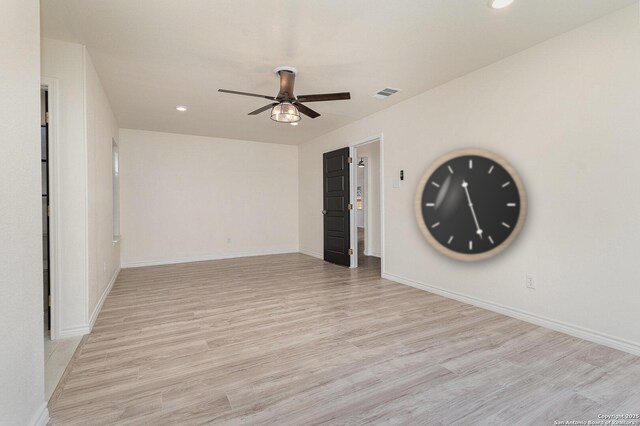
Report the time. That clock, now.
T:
11:27
